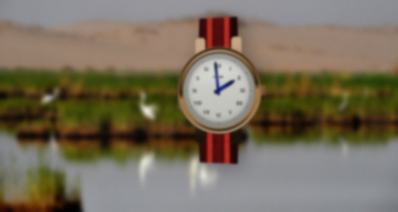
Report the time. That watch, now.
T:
1:59
